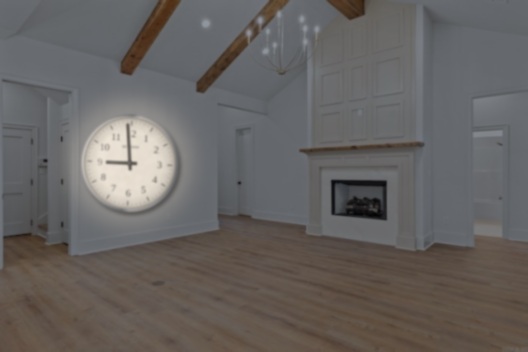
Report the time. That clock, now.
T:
8:59
